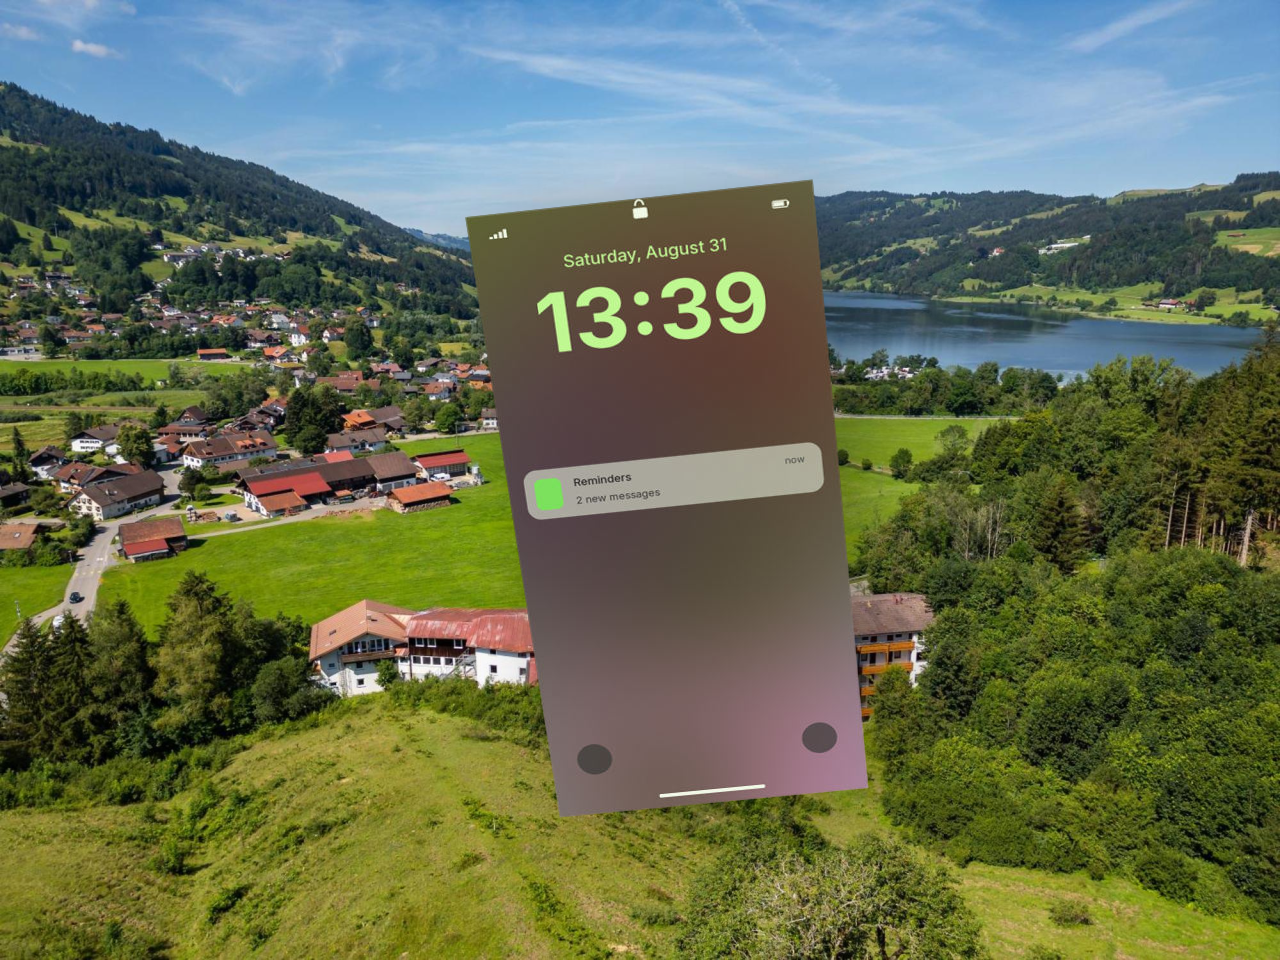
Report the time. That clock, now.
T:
13:39
